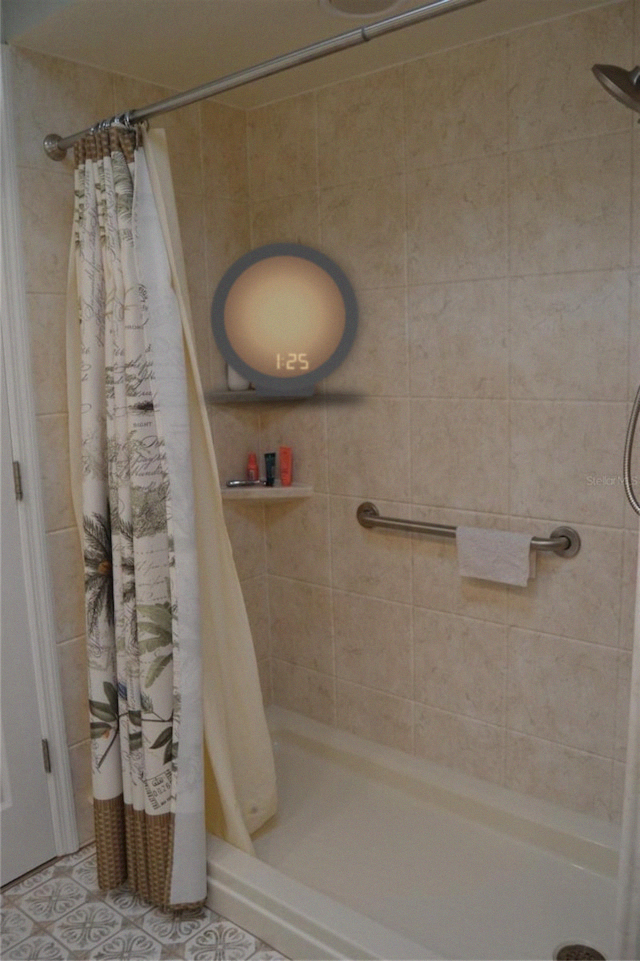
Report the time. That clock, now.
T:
1:25
